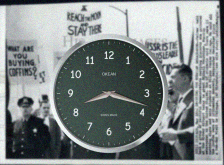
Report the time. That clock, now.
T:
8:18
